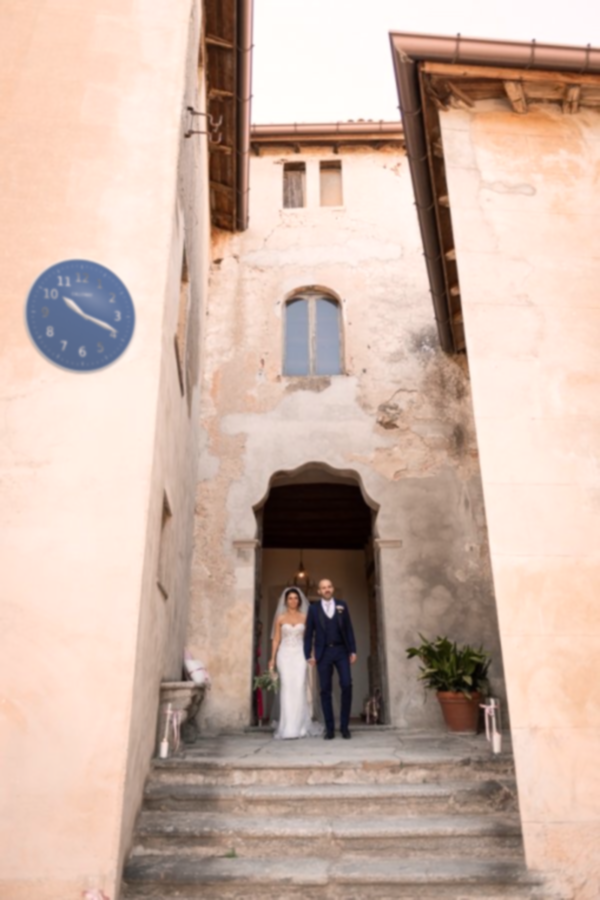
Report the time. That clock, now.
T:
10:19
